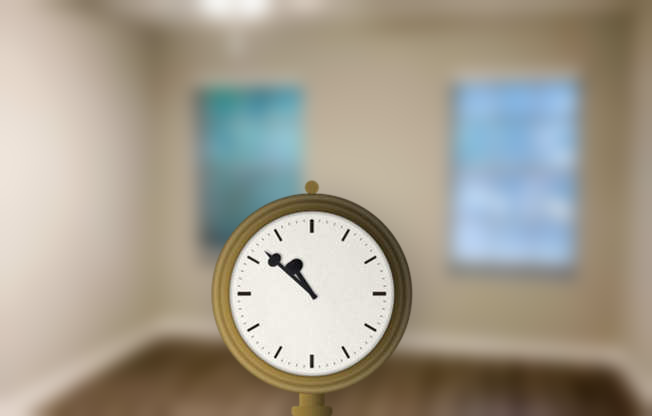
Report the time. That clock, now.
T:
10:52
